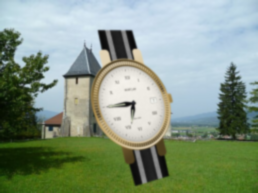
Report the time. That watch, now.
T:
6:45
